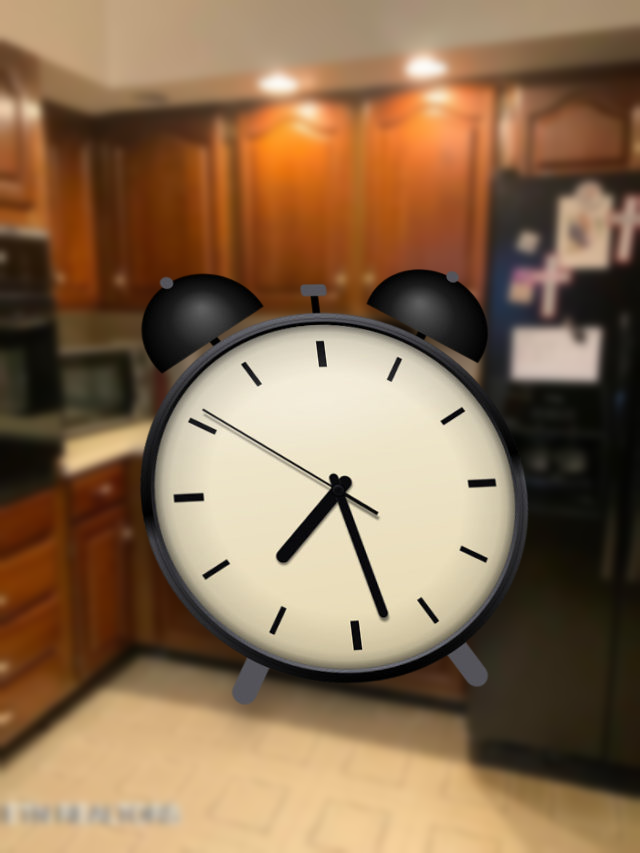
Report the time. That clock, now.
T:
7:27:51
